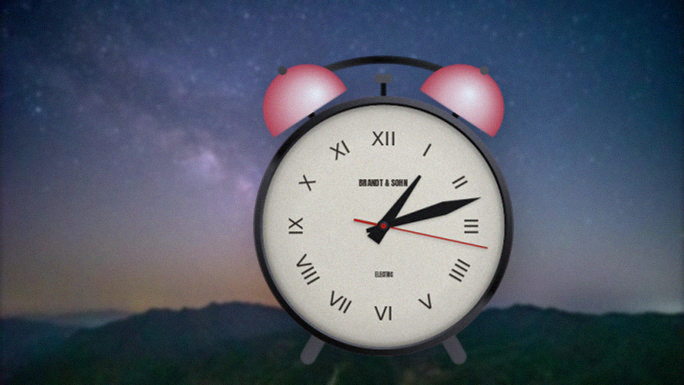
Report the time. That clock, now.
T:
1:12:17
